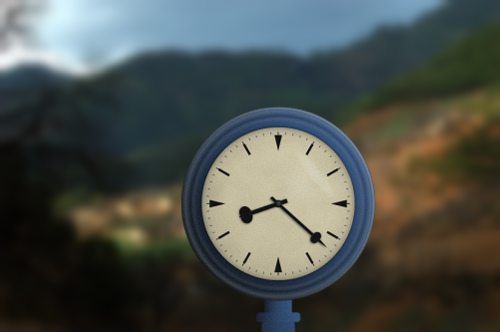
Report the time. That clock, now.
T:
8:22
